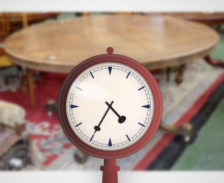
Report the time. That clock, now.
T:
4:35
